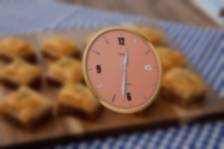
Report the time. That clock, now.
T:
12:32
